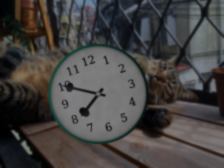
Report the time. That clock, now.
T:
7:50
